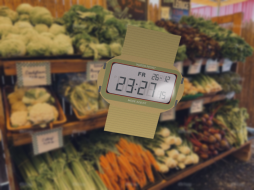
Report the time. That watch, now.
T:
23:27:15
